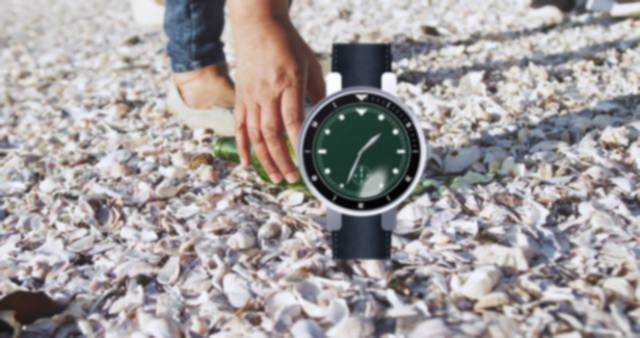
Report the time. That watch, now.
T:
1:34
